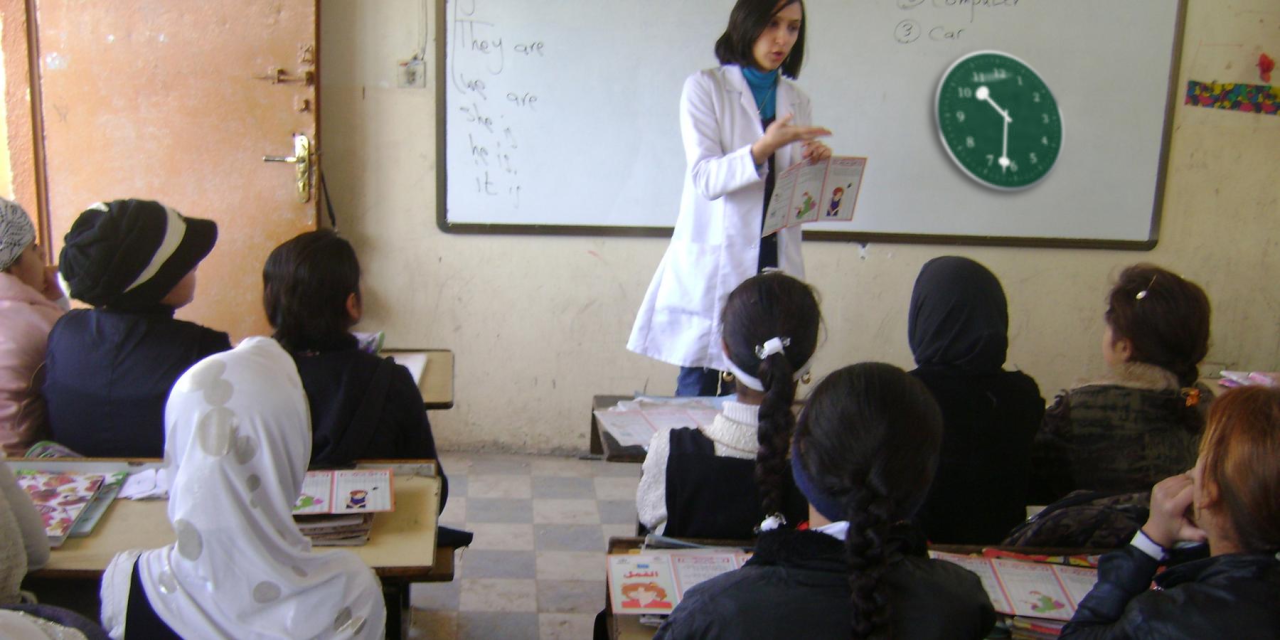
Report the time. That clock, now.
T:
10:32
